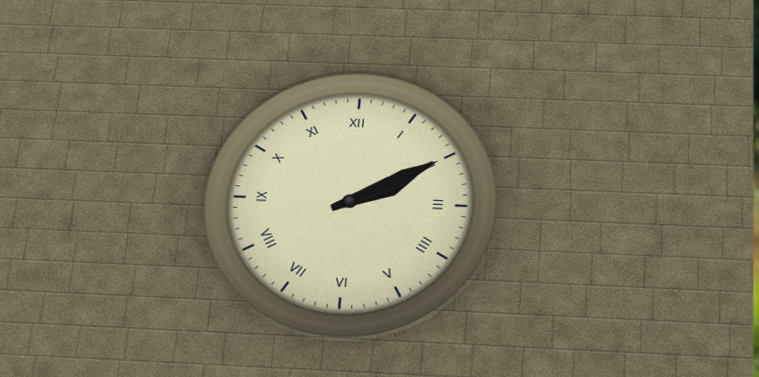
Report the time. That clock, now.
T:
2:10
